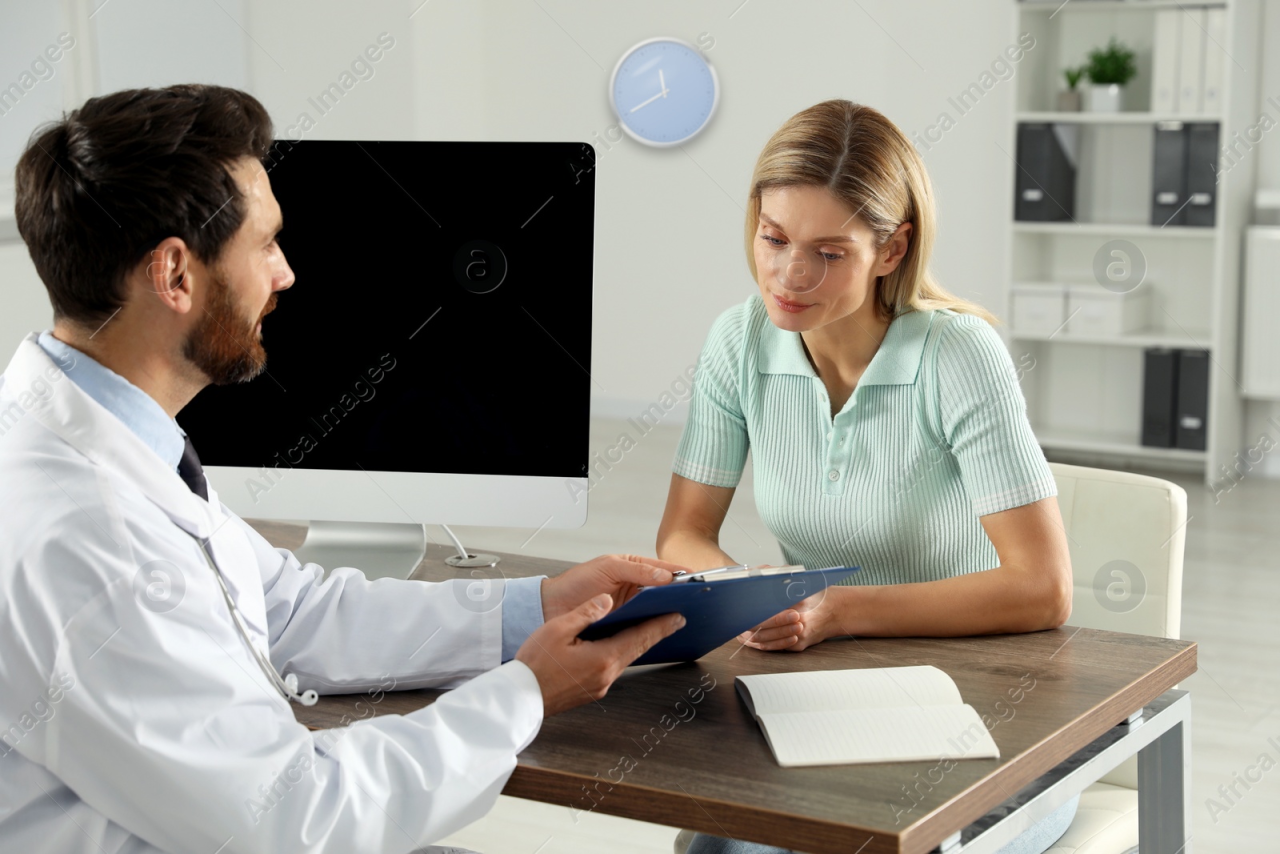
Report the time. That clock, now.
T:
11:40
